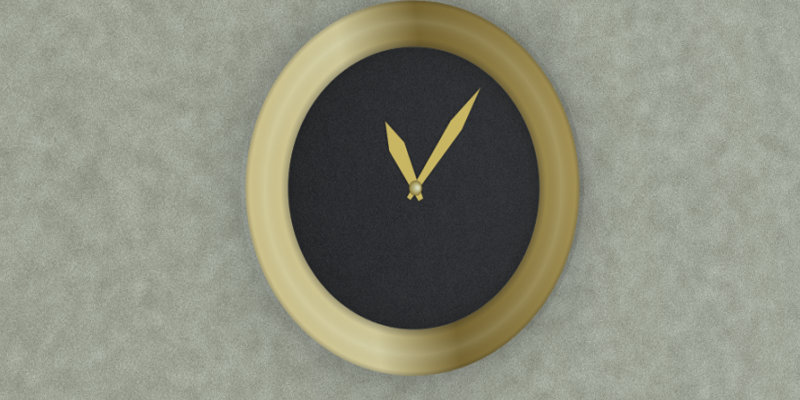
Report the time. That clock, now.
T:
11:06
